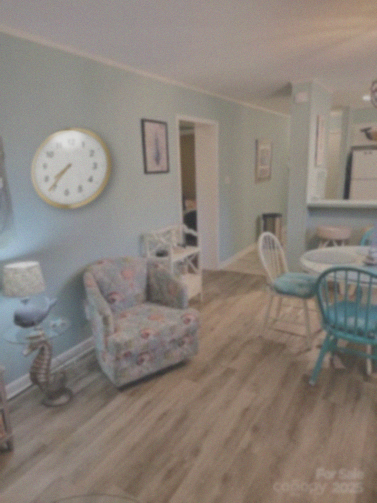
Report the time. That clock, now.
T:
7:36
